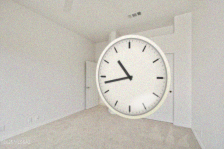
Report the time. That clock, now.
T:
10:43
